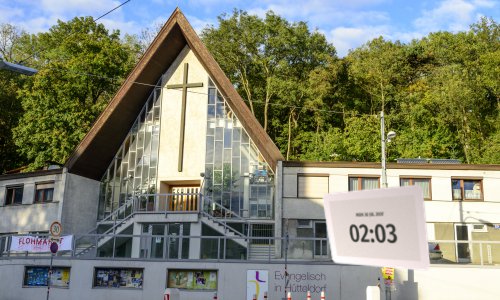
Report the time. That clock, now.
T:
2:03
